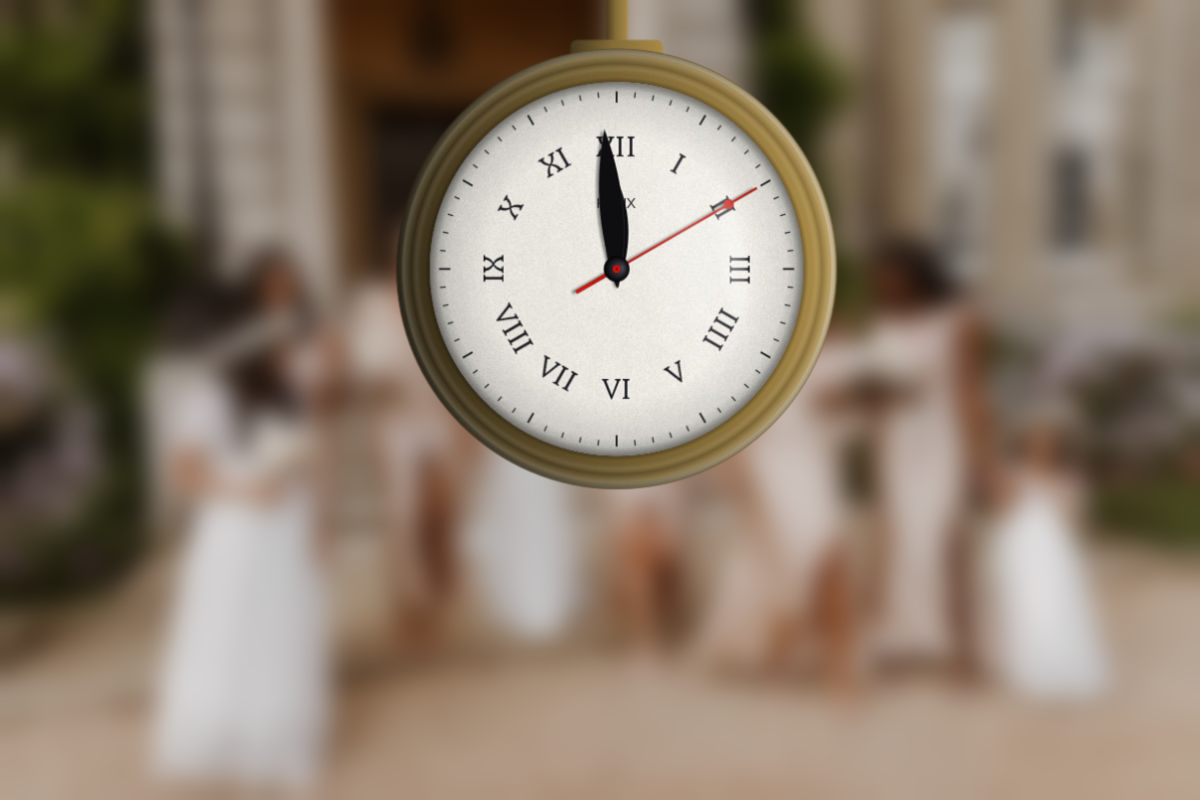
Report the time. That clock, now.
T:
11:59:10
